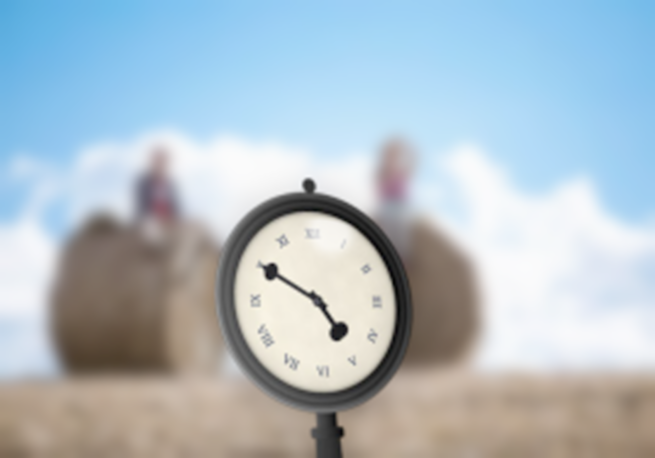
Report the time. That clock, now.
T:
4:50
